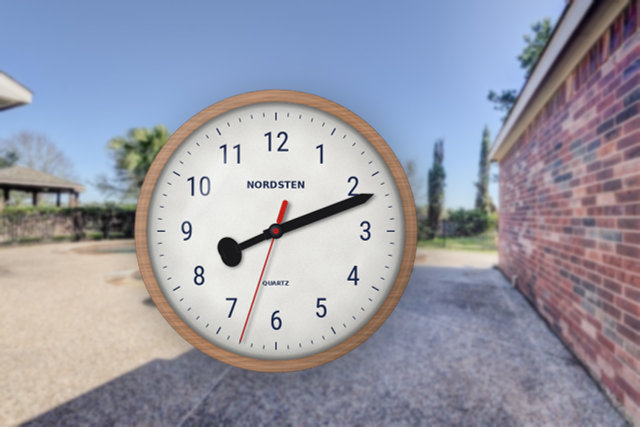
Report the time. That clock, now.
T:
8:11:33
